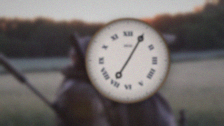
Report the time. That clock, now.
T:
7:05
